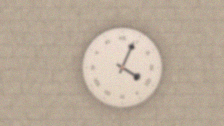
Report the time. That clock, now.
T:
4:04
